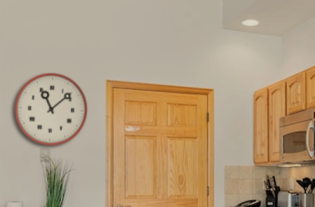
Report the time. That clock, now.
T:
11:08
